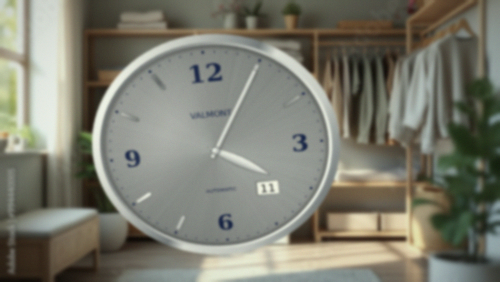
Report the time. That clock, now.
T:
4:05
